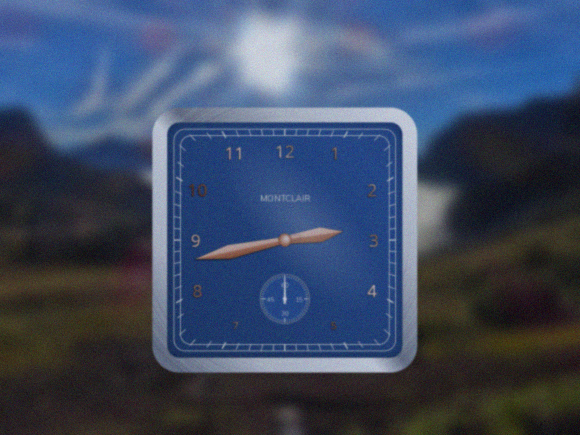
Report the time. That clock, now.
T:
2:43
